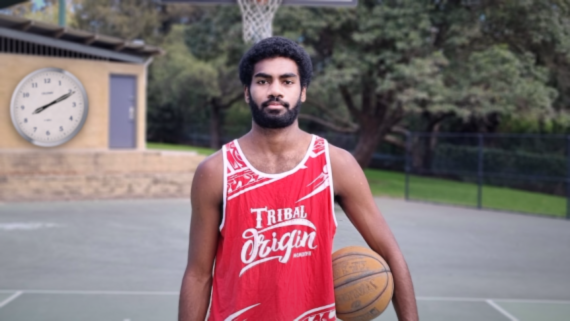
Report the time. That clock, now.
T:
8:11
